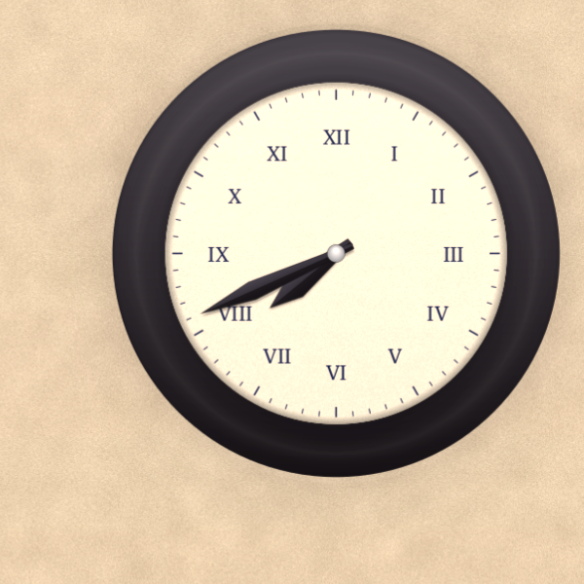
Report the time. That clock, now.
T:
7:41
